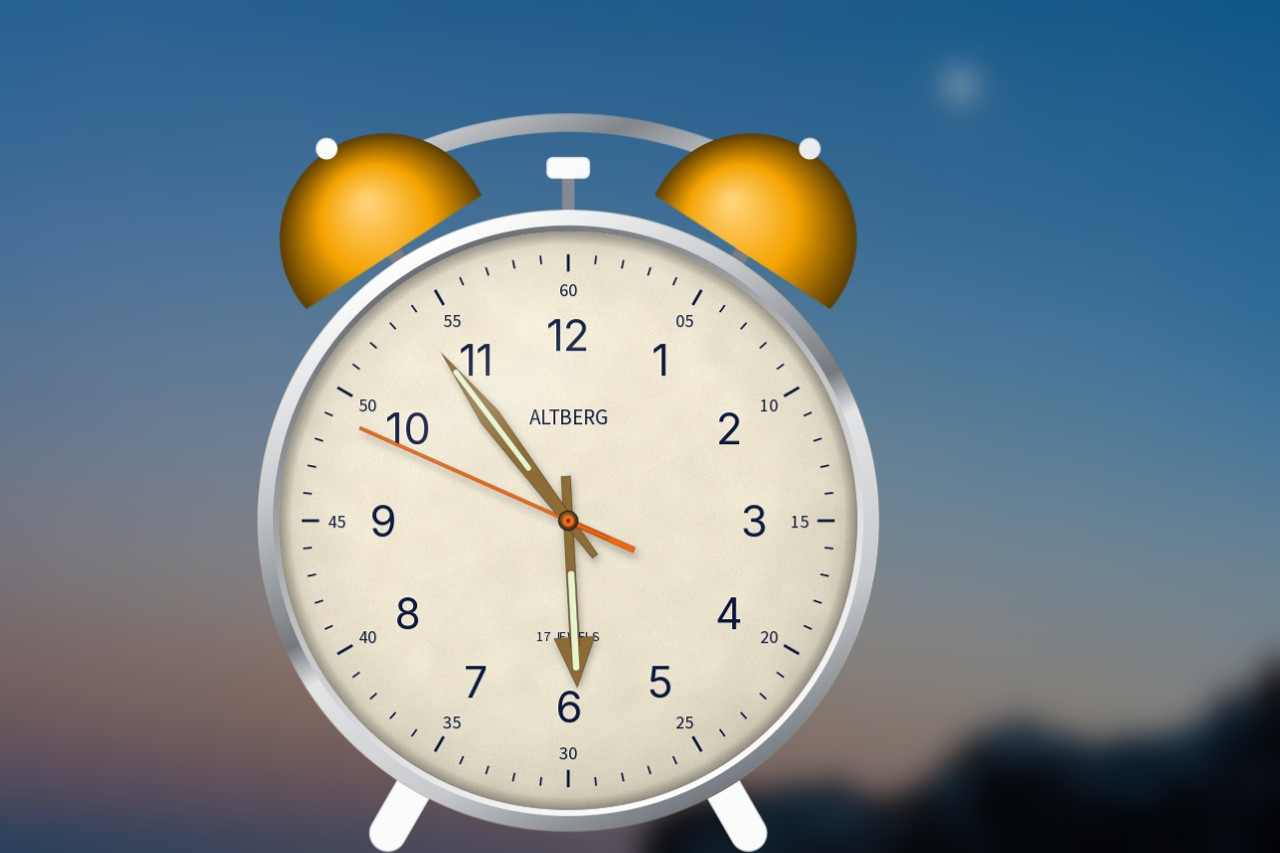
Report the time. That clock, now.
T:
5:53:49
